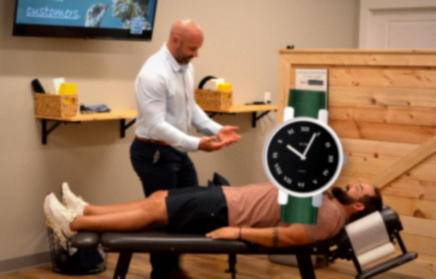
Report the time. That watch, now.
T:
10:04
